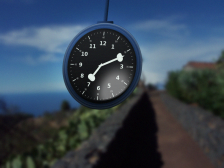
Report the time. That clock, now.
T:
7:11
